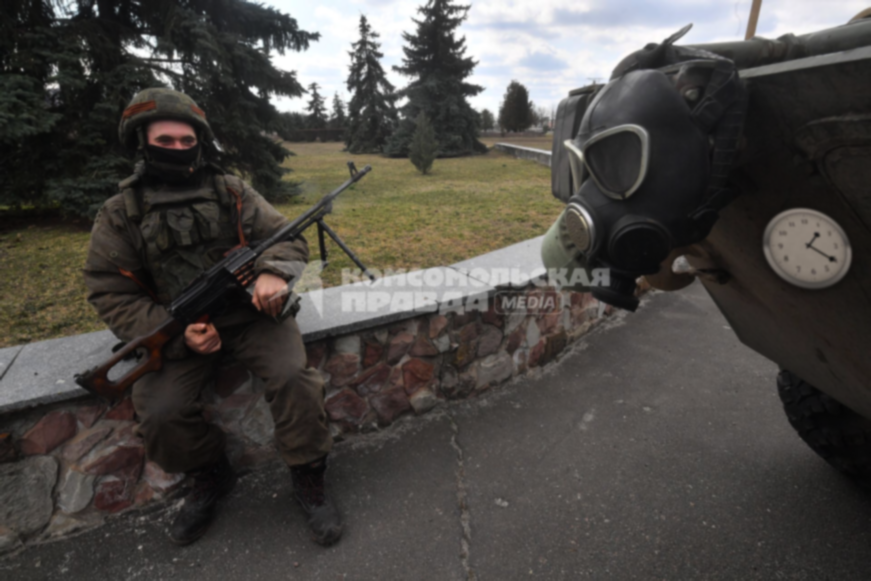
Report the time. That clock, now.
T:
1:21
